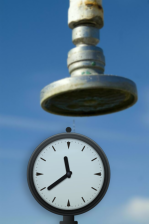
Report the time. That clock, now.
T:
11:39
